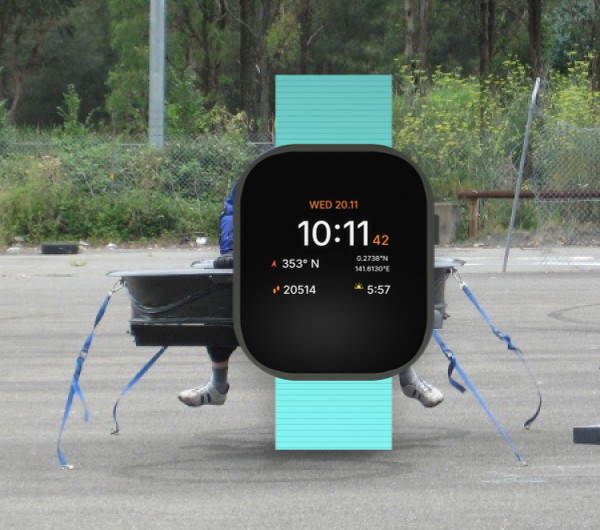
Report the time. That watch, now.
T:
10:11:42
